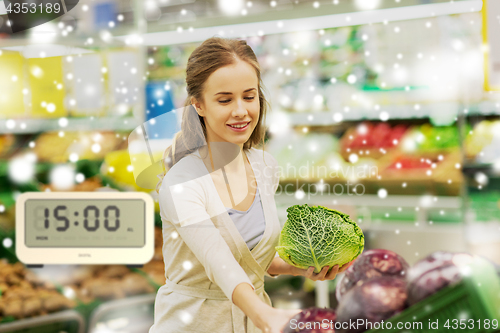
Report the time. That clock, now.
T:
15:00
